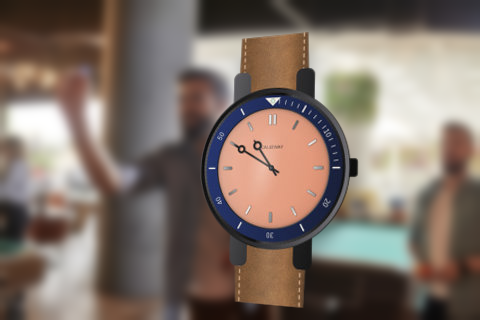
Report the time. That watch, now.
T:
10:50
